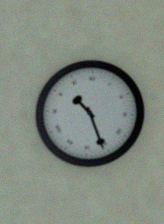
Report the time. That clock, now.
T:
10:26
